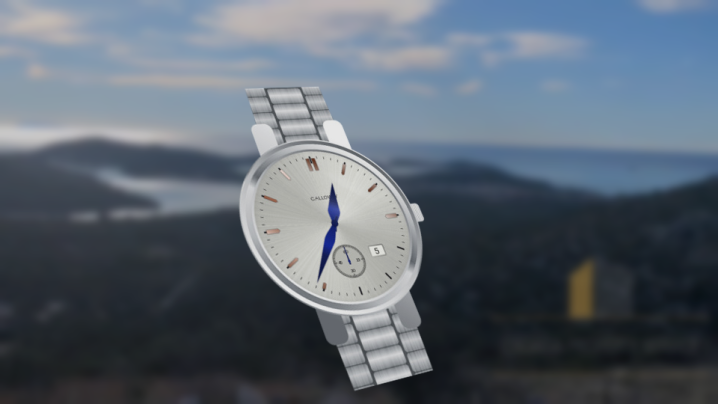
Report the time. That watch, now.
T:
12:36
